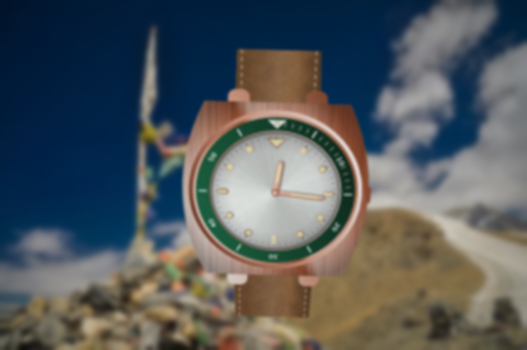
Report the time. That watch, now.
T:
12:16
